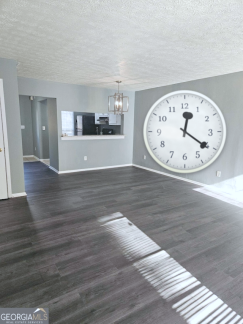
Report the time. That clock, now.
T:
12:21
